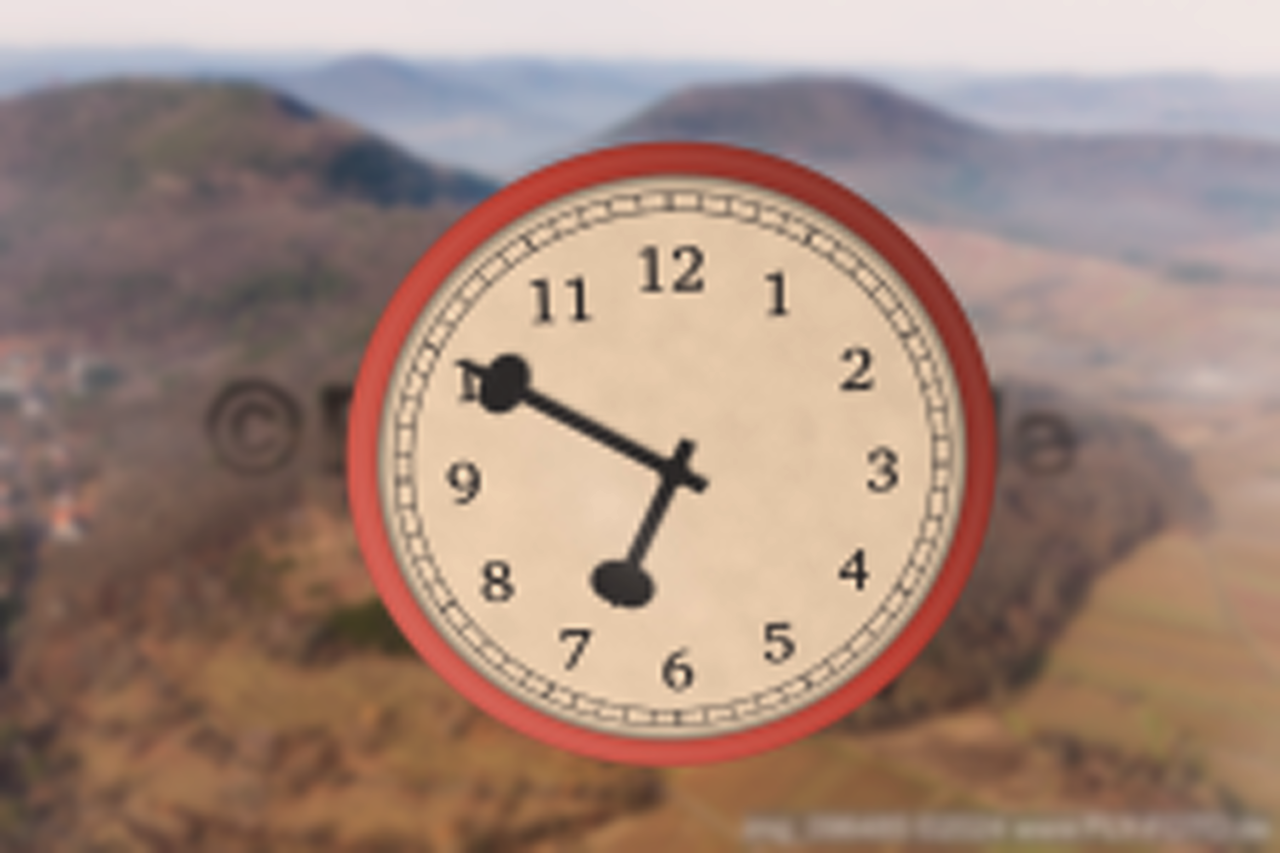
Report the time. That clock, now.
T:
6:50
